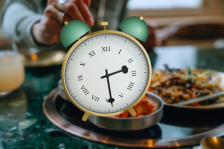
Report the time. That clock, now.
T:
2:29
